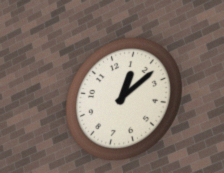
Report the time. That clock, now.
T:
1:12
